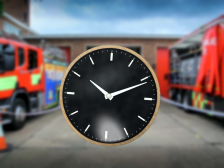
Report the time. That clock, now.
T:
10:11
